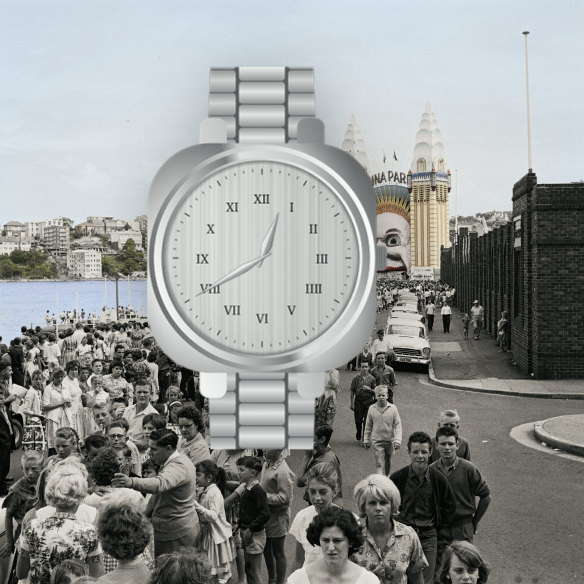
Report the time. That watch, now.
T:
12:40
